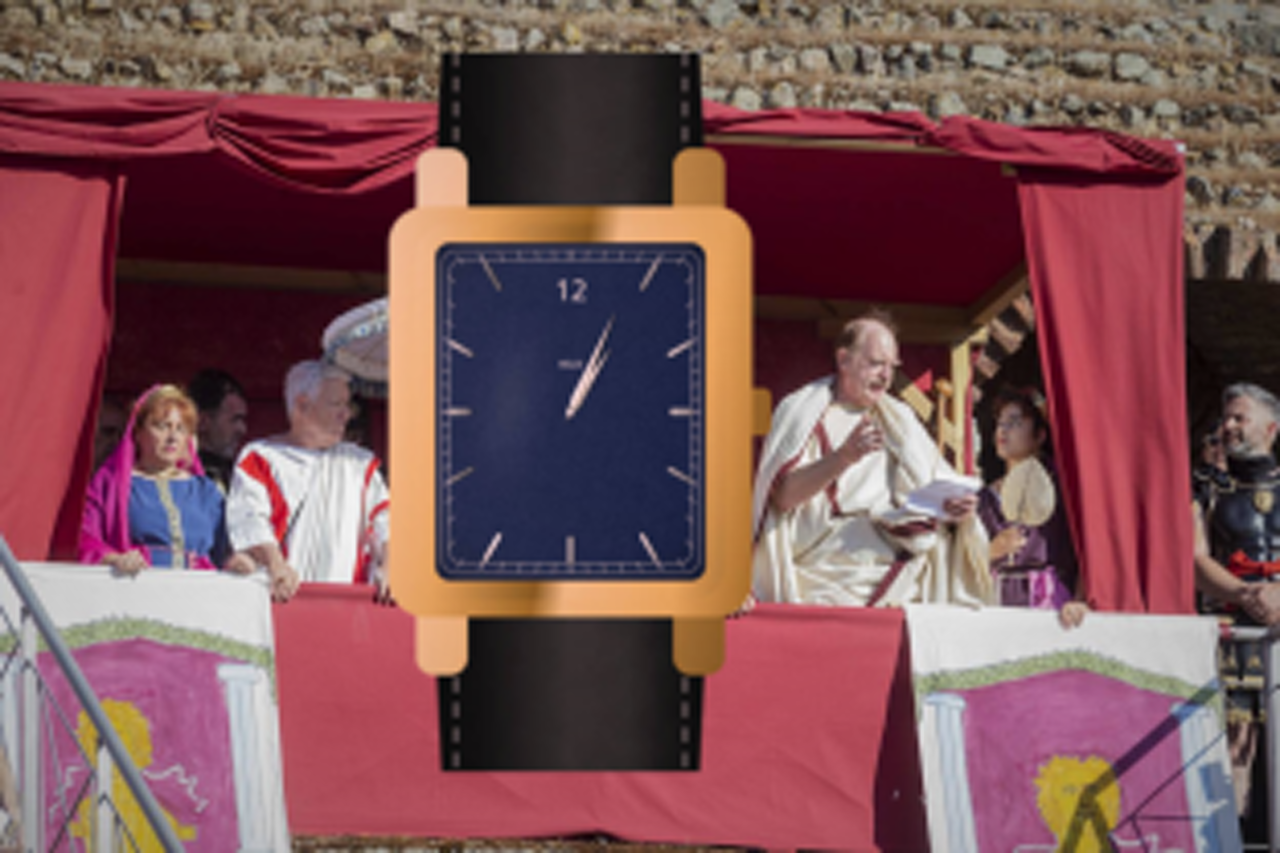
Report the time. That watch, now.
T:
1:04
